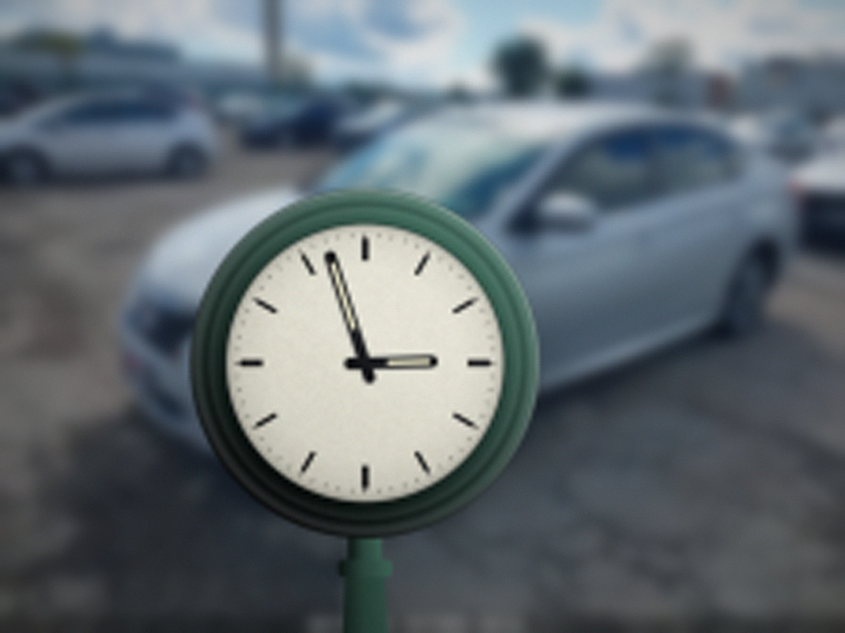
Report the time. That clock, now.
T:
2:57
